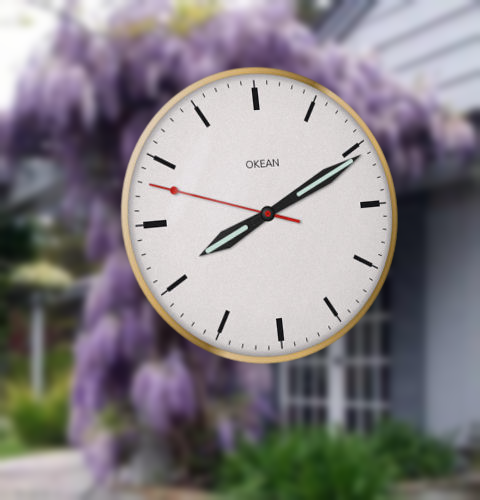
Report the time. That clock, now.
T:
8:10:48
